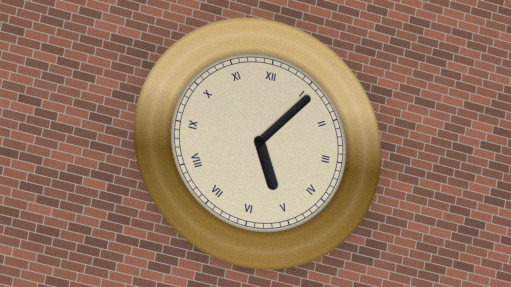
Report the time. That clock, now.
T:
5:06
